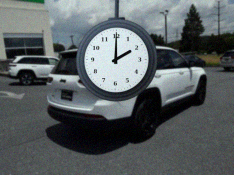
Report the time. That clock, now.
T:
2:00
